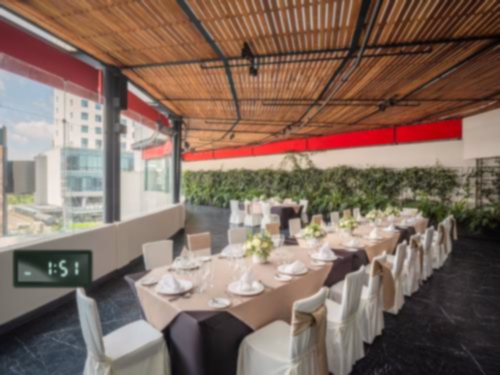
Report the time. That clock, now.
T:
1:51
